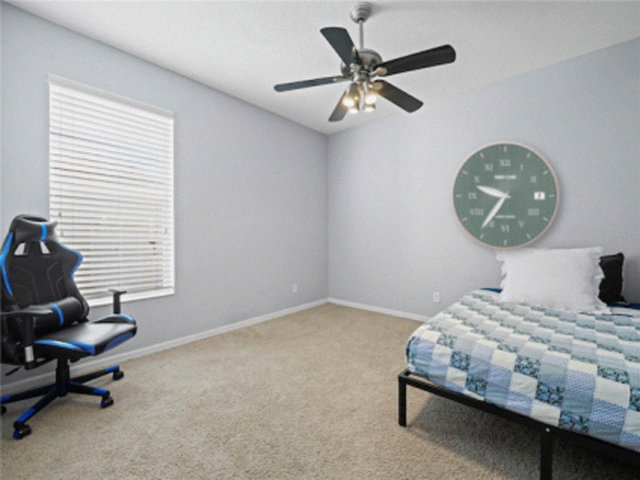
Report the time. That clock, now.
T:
9:36
